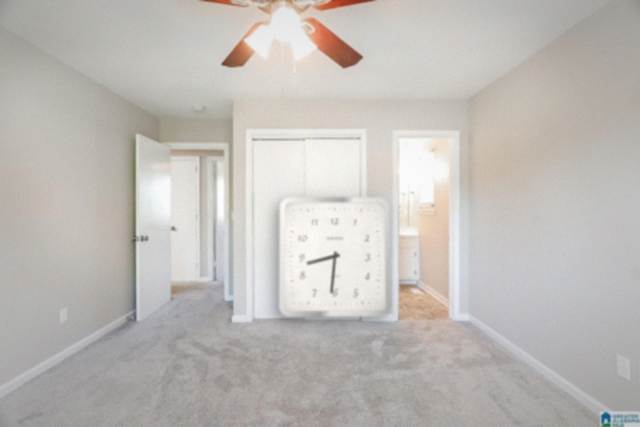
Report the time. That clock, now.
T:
8:31
